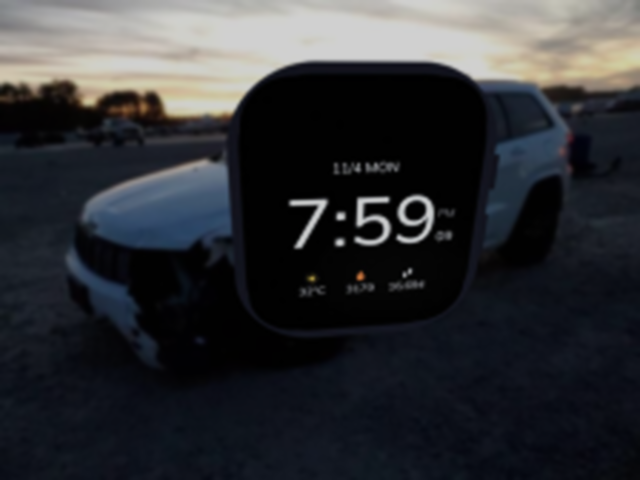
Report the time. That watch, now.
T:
7:59
